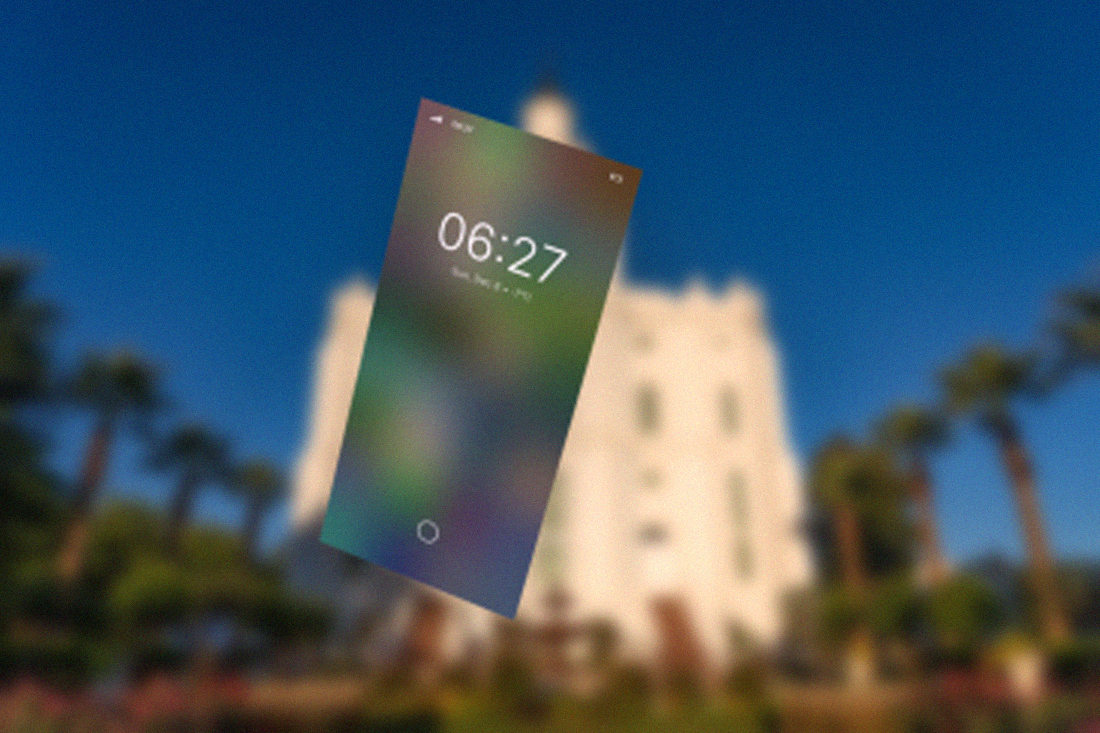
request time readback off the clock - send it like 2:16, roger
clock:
6:27
